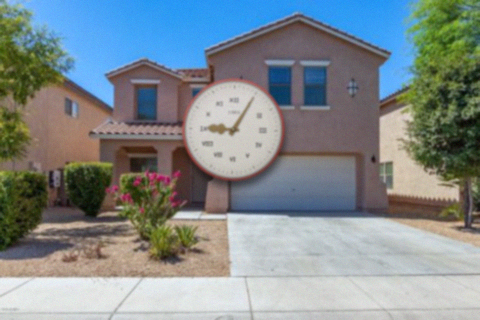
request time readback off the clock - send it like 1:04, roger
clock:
9:05
